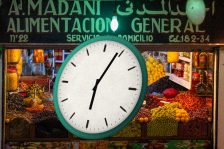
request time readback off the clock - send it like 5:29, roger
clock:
6:04
